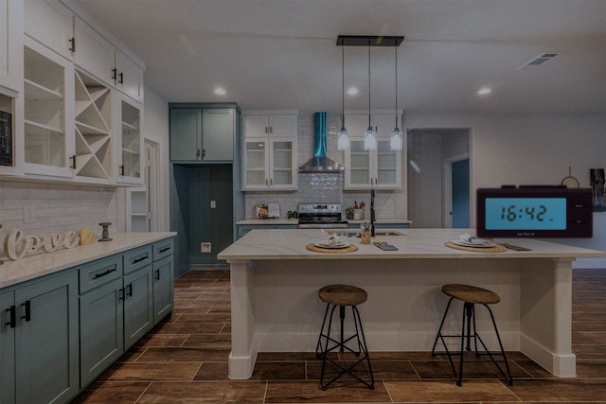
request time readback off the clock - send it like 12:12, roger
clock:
16:42
